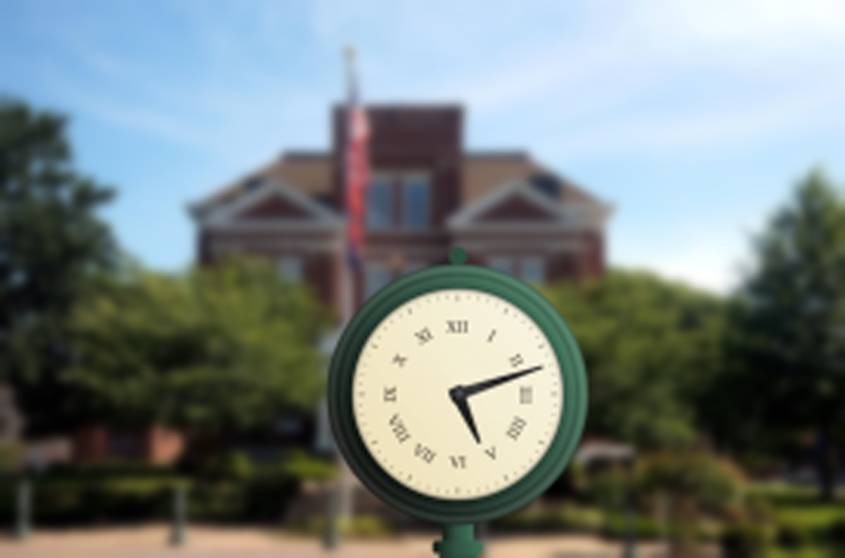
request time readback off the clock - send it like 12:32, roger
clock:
5:12
